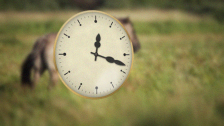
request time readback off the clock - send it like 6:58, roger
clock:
12:18
